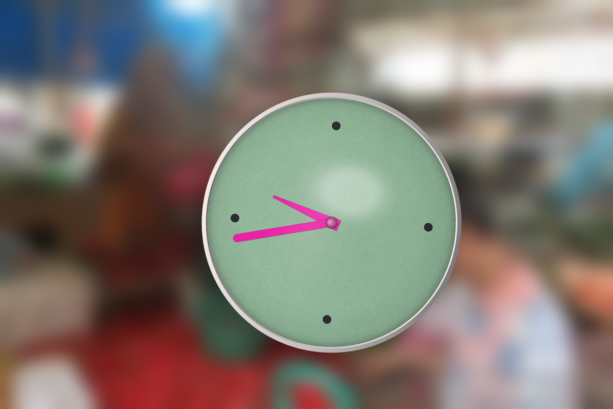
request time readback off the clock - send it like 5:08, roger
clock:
9:43
